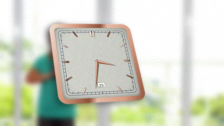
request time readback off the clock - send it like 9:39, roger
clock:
3:32
